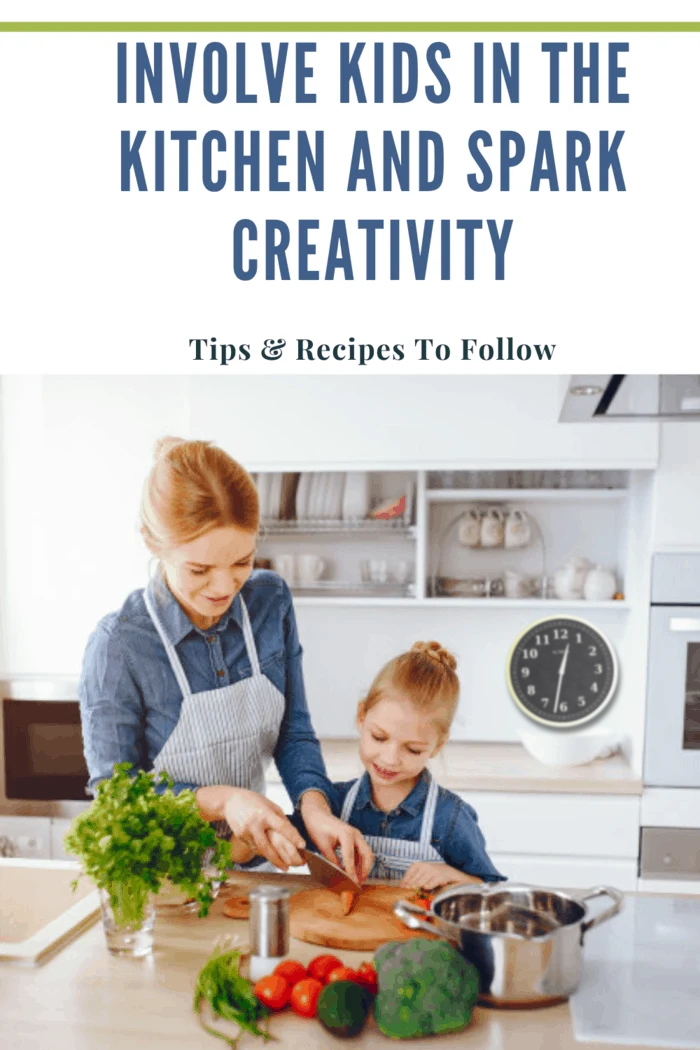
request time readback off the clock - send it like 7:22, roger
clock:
12:32
